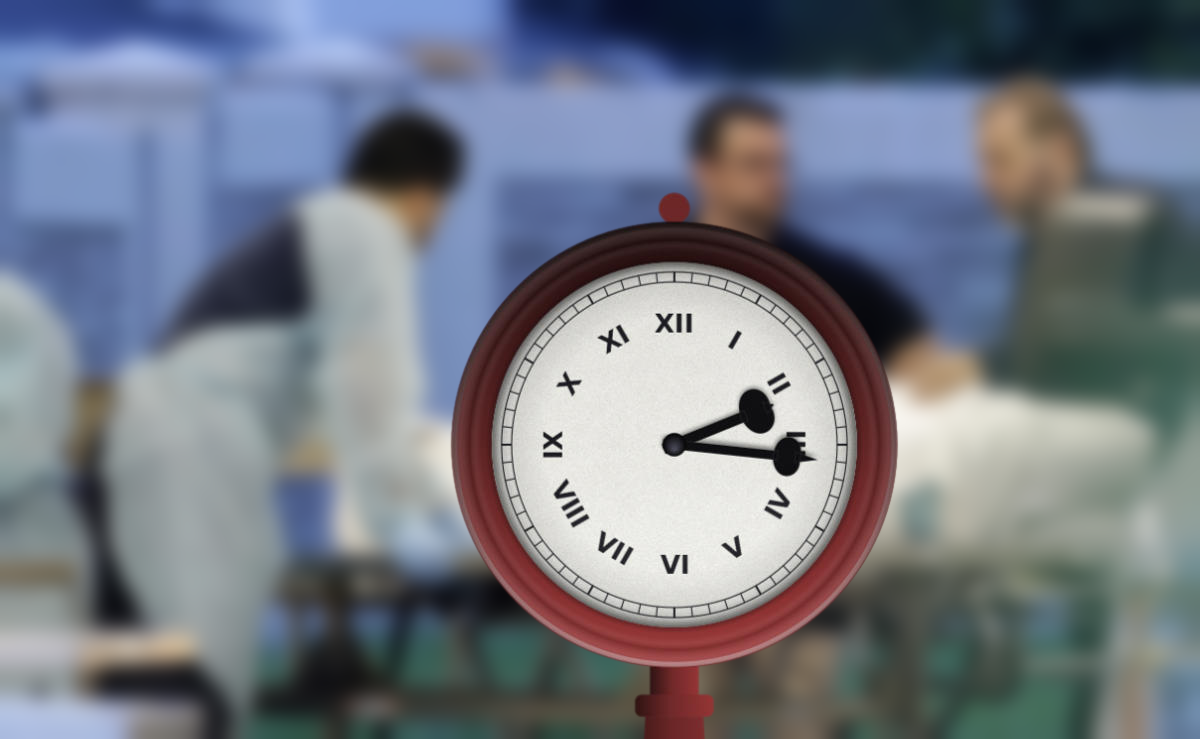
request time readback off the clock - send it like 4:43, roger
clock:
2:16
